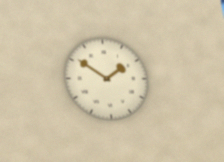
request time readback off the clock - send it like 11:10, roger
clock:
1:51
